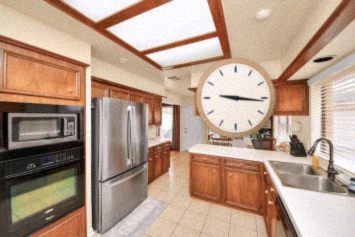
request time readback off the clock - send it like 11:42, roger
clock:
9:16
